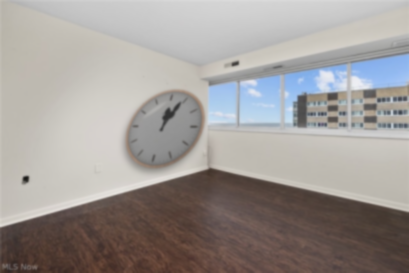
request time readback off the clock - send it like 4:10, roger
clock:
12:04
